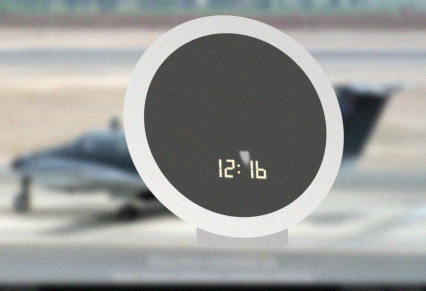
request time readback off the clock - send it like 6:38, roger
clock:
12:16
